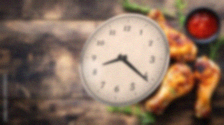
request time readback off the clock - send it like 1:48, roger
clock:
8:21
